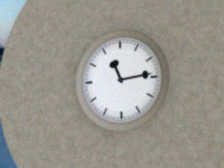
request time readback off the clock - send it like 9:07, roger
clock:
11:14
